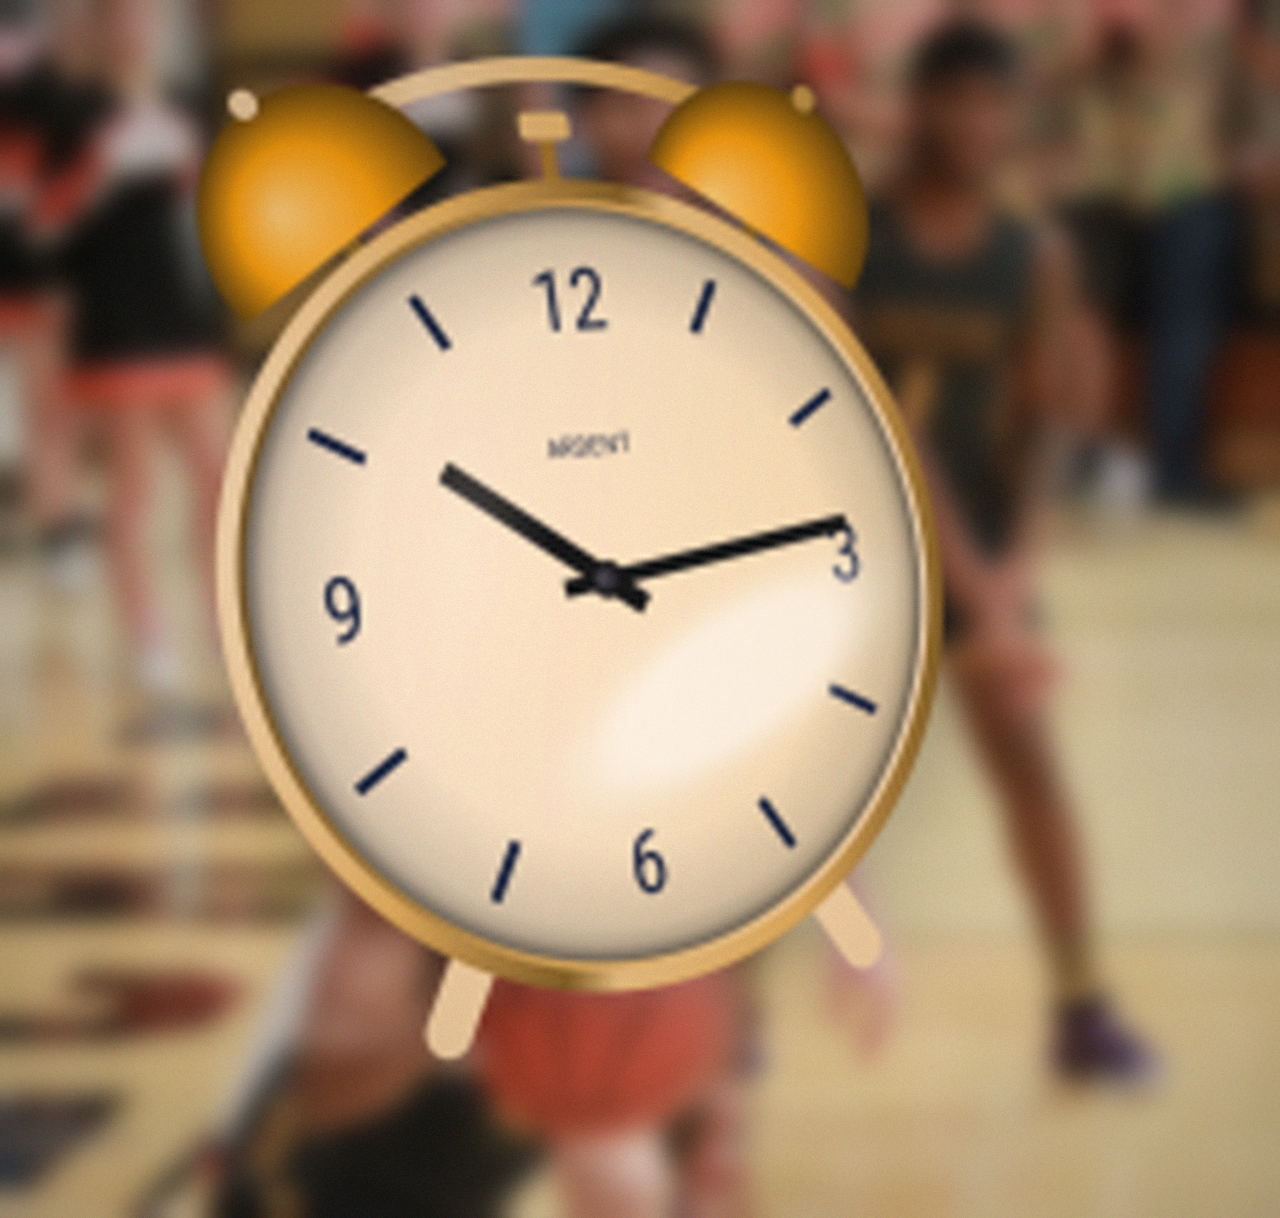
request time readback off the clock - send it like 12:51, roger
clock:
10:14
